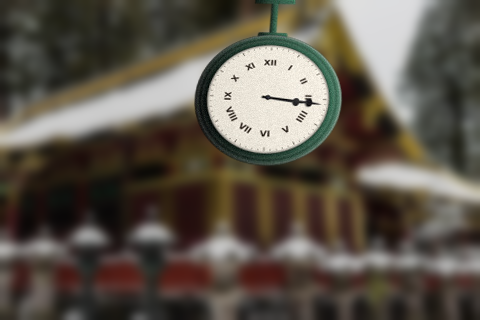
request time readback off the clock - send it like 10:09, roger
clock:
3:16
